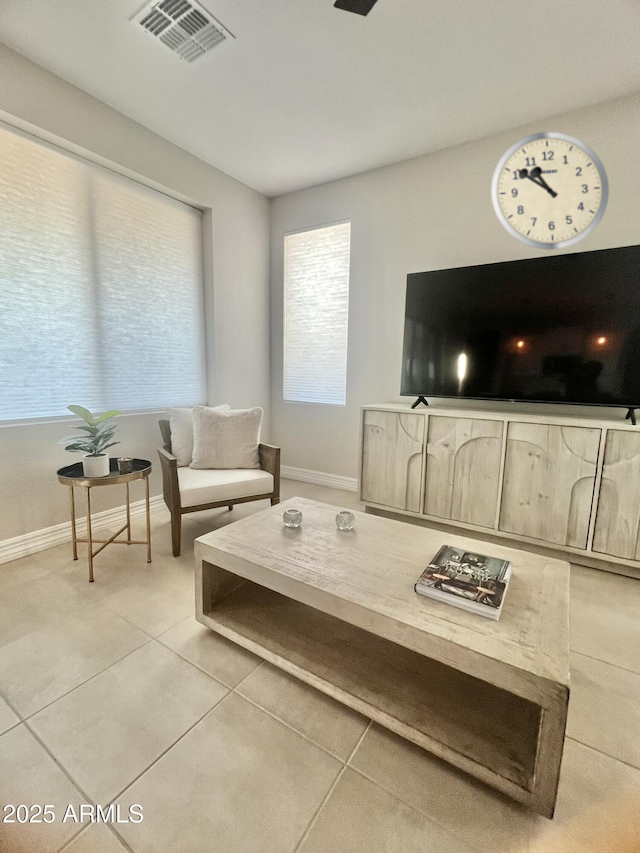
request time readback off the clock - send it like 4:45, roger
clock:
10:51
